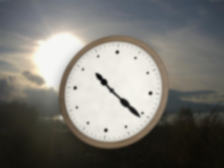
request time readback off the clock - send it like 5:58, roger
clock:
10:21
